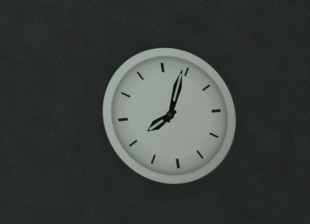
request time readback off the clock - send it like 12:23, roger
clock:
8:04
